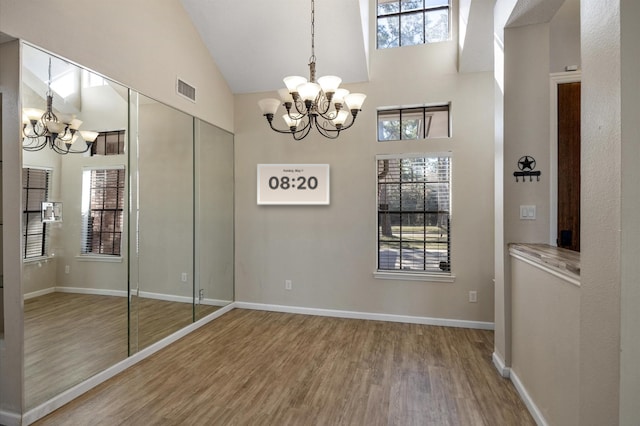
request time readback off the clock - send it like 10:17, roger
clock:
8:20
